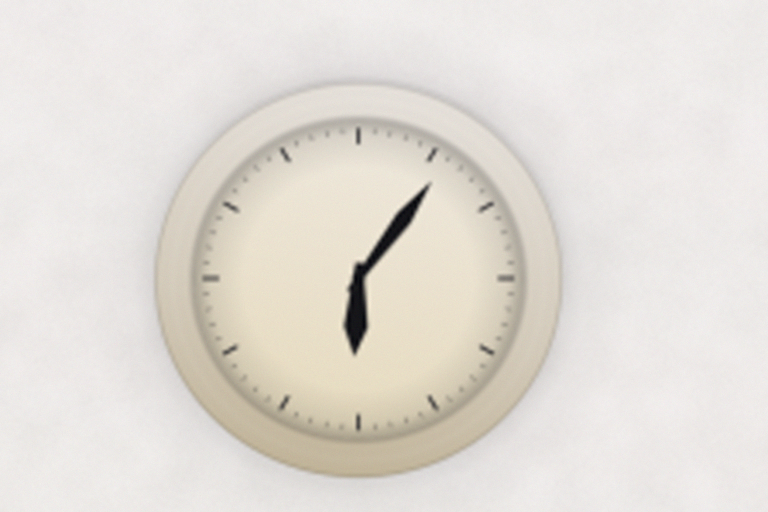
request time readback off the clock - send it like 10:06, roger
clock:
6:06
